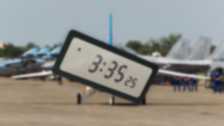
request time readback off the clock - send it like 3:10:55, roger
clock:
3:35:25
